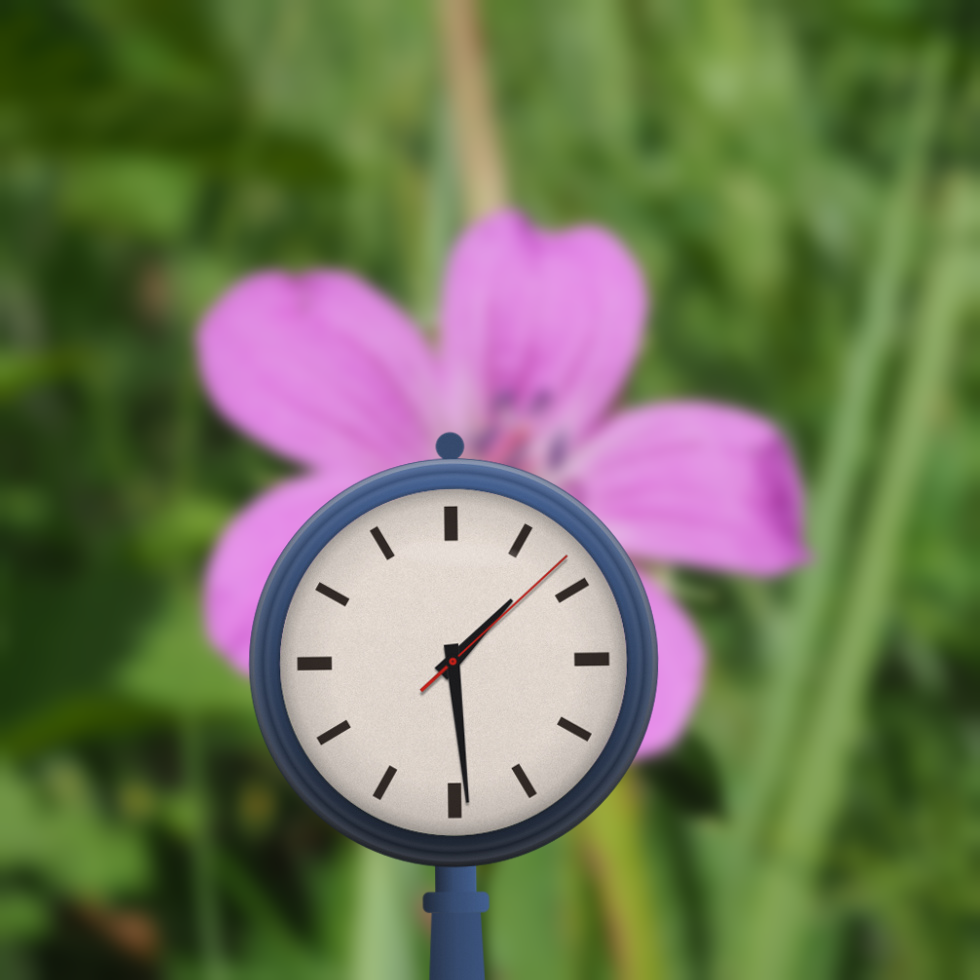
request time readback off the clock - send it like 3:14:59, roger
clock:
1:29:08
